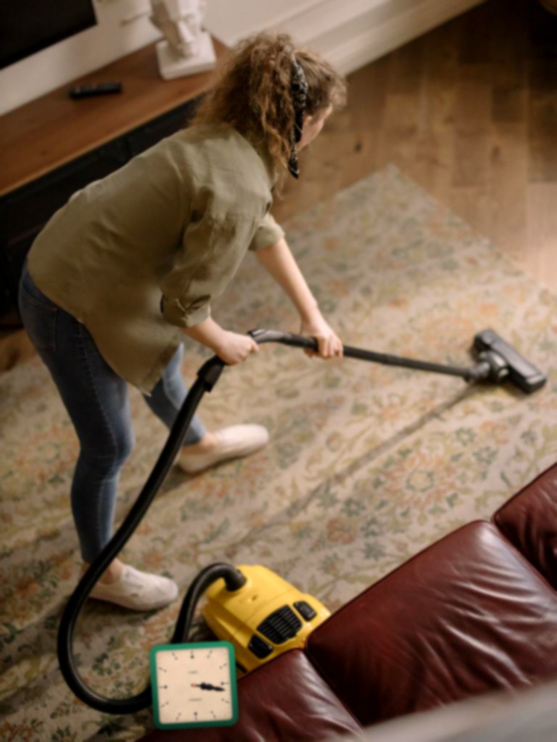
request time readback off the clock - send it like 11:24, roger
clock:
3:17
